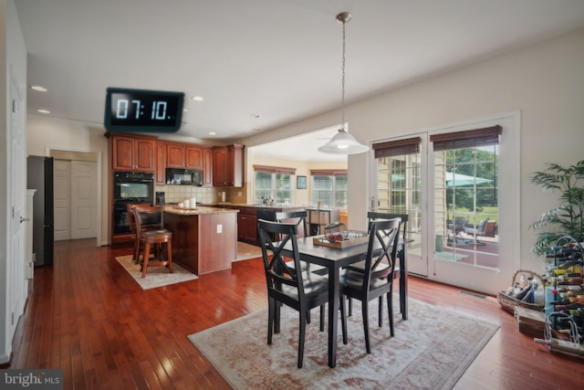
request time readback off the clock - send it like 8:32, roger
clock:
7:10
